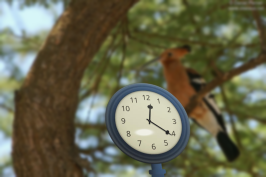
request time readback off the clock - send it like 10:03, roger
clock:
12:21
